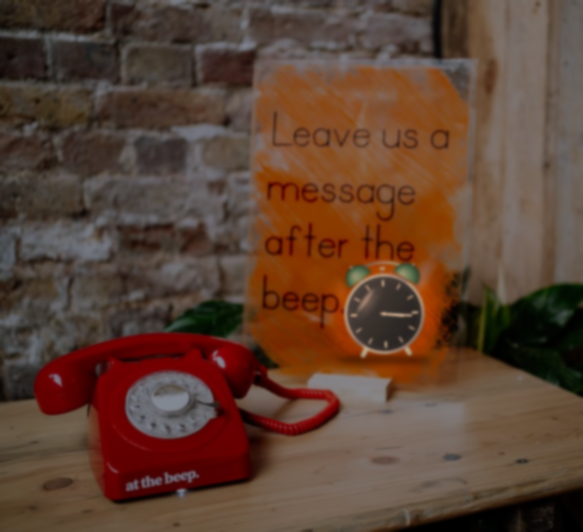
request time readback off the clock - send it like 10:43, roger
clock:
3:16
